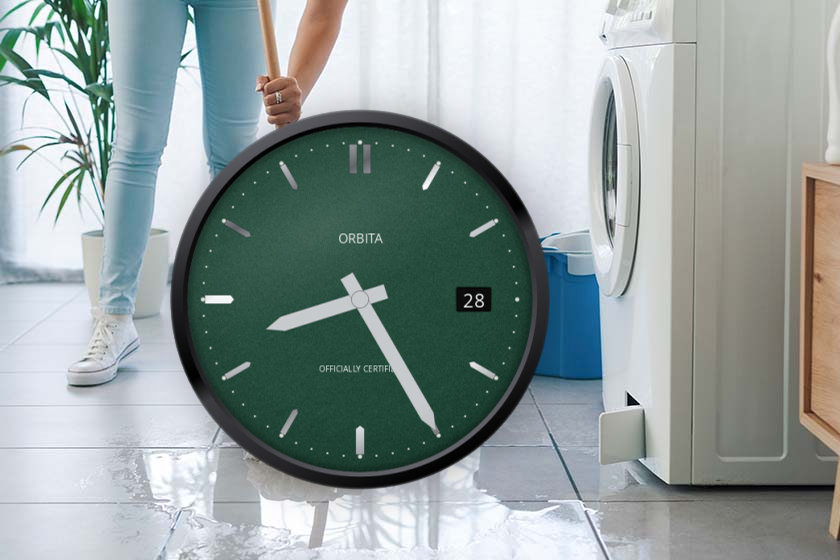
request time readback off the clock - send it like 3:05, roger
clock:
8:25
